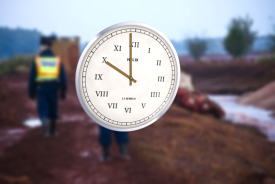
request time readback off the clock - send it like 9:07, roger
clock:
9:59
